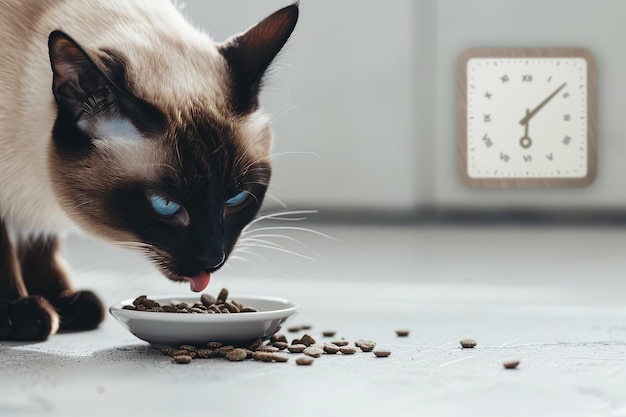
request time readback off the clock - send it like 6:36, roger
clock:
6:08
